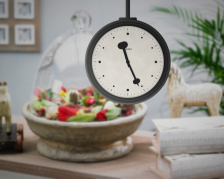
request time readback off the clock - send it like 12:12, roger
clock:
11:26
